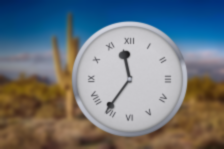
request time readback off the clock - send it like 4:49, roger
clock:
11:36
